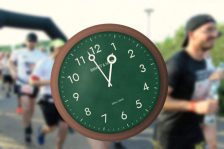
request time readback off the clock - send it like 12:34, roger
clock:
12:58
